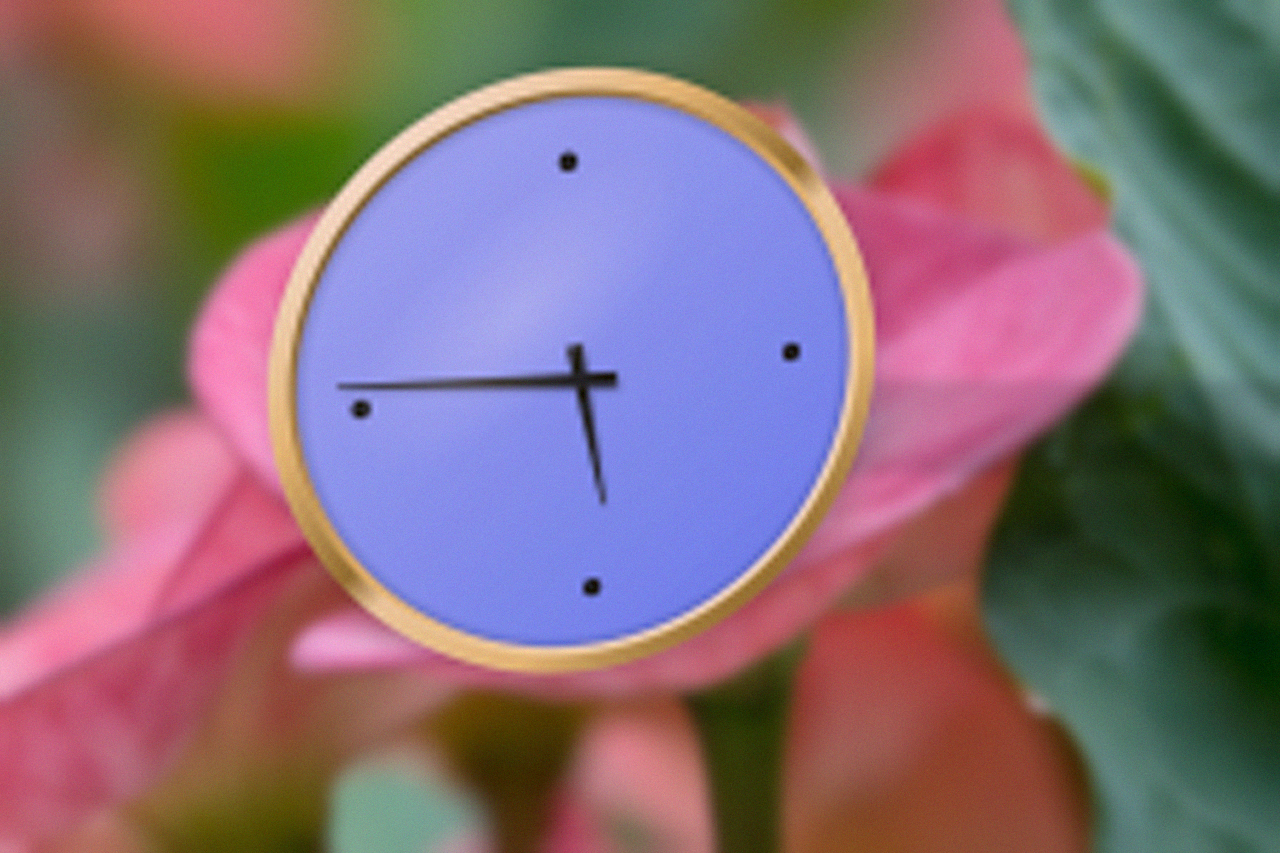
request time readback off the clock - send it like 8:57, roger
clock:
5:46
